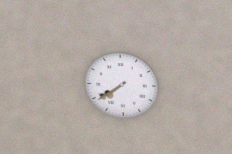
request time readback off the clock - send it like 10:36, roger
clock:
7:39
